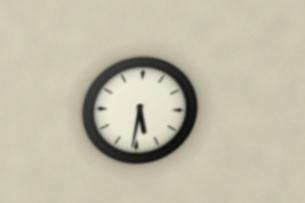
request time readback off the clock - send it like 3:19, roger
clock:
5:31
